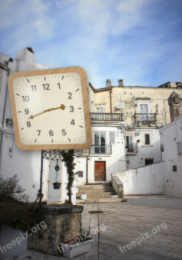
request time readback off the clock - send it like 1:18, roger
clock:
2:42
